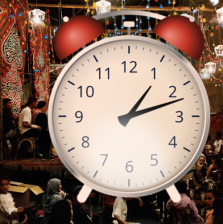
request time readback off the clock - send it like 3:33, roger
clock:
1:12
